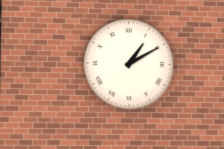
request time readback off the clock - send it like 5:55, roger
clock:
1:10
